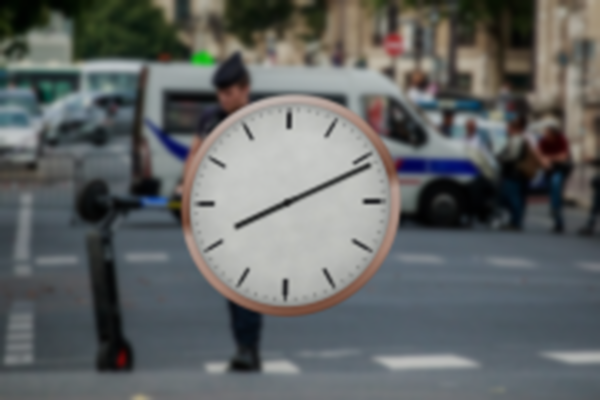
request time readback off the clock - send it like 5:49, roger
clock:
8:11
